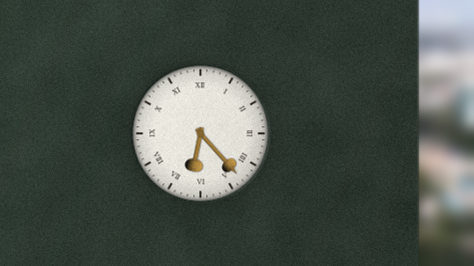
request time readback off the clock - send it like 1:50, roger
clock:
6:23
